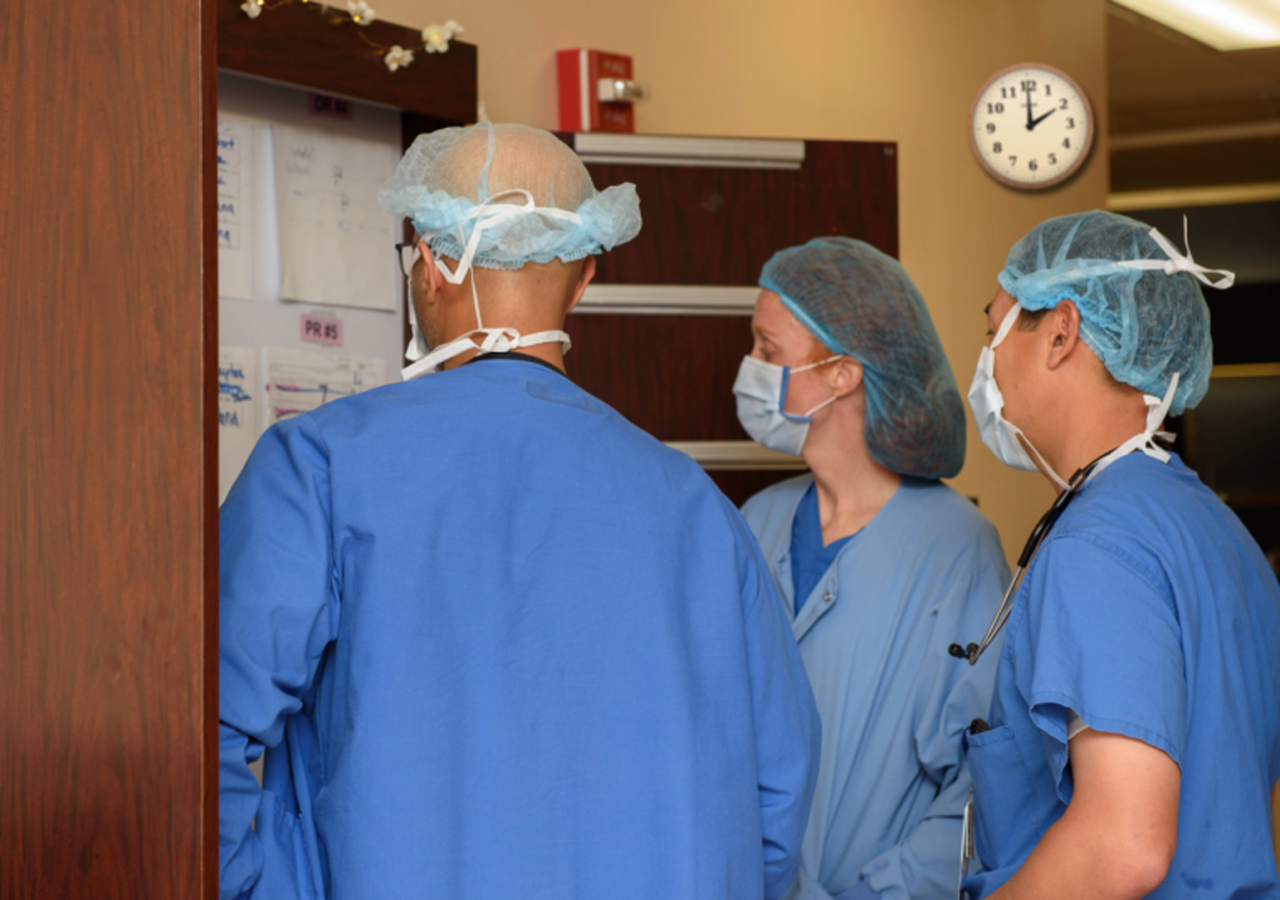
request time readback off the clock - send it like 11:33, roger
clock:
2:00
